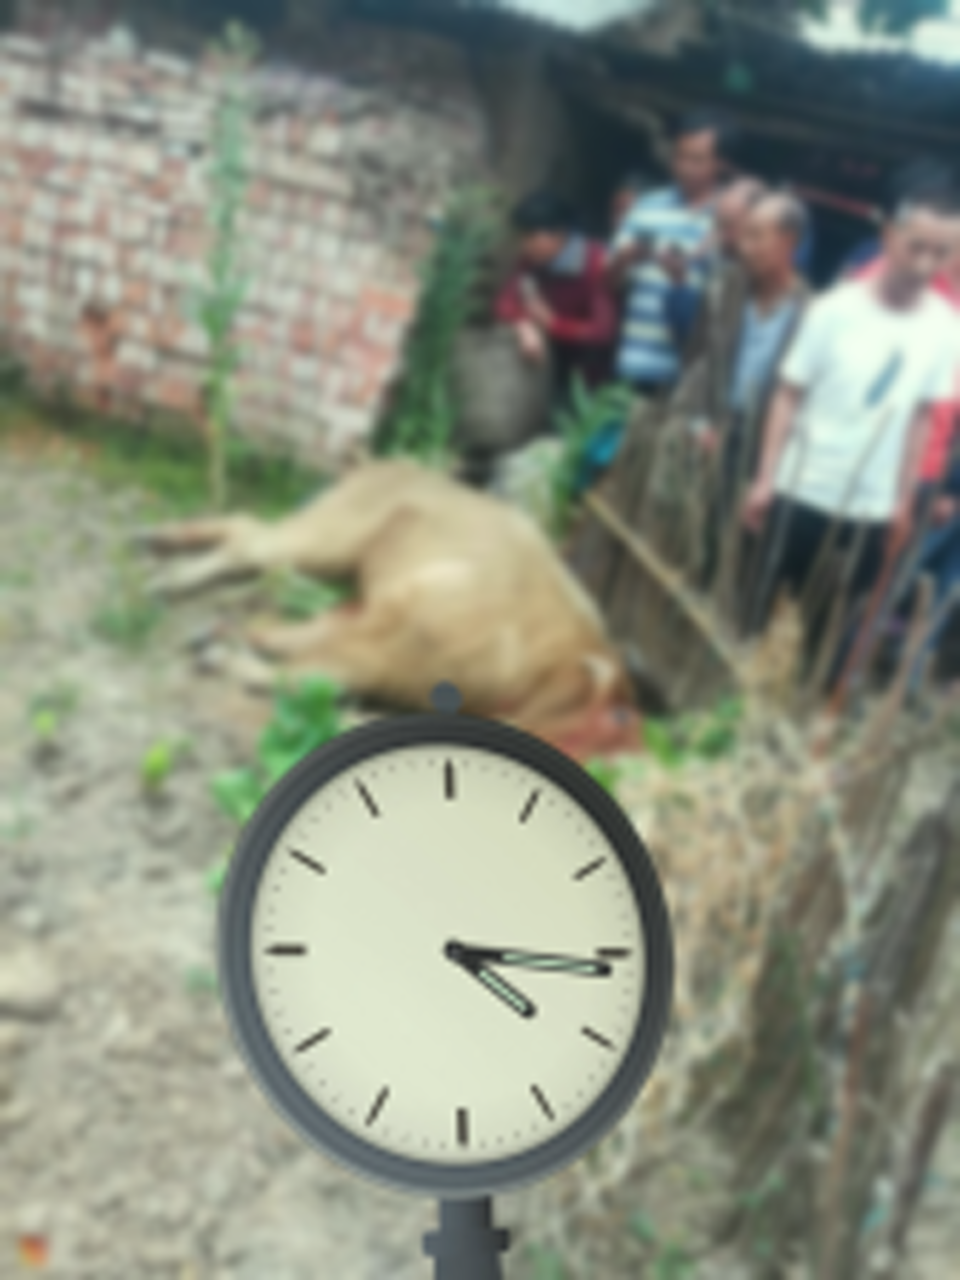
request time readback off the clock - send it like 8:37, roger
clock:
4:16
